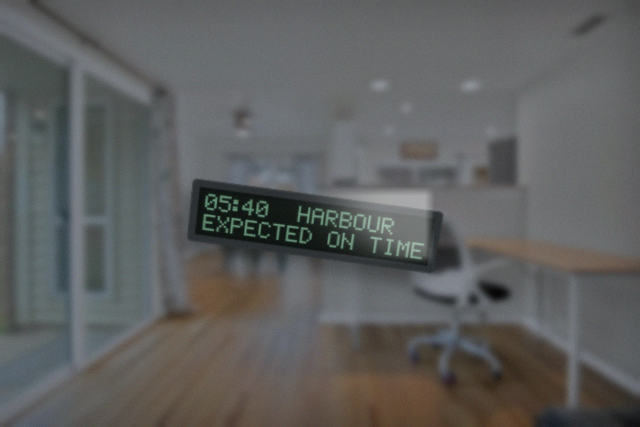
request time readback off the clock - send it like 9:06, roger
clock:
5:40
